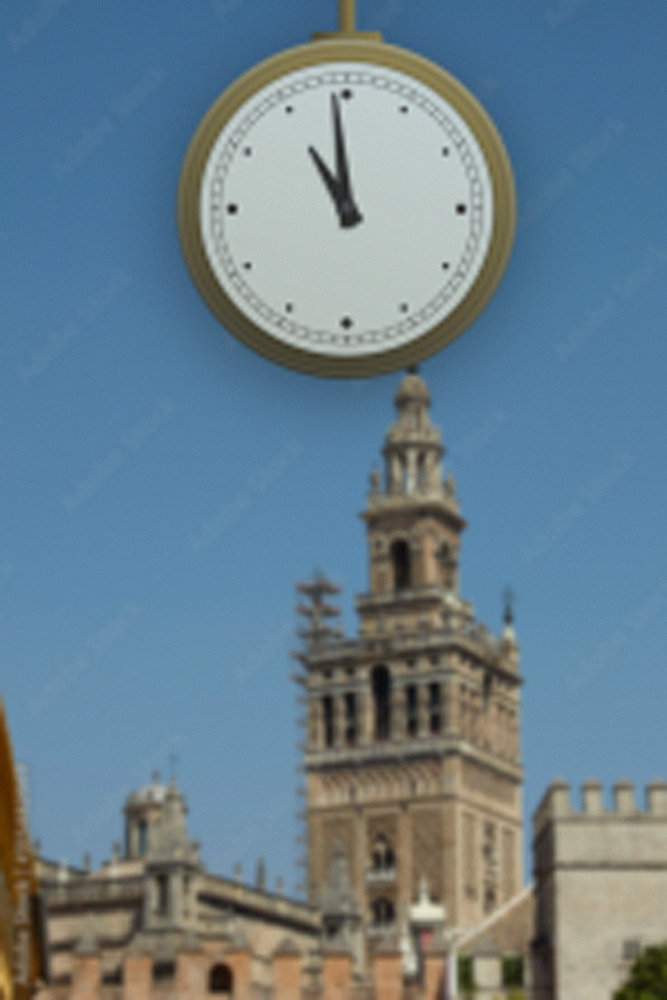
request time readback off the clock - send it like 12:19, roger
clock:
10:59
